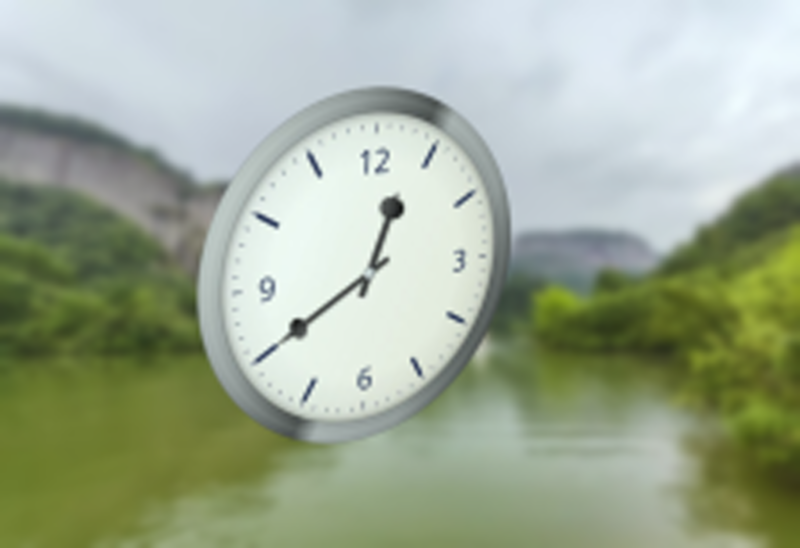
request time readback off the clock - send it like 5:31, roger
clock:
12:40
